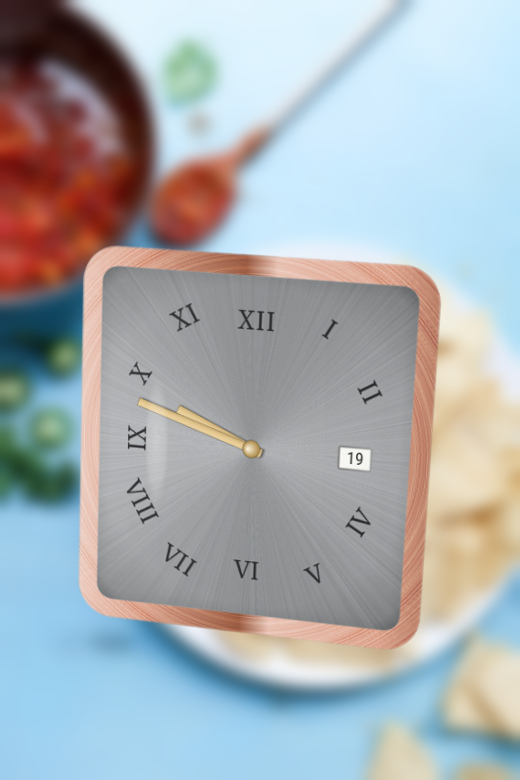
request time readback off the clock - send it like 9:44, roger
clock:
9:48
